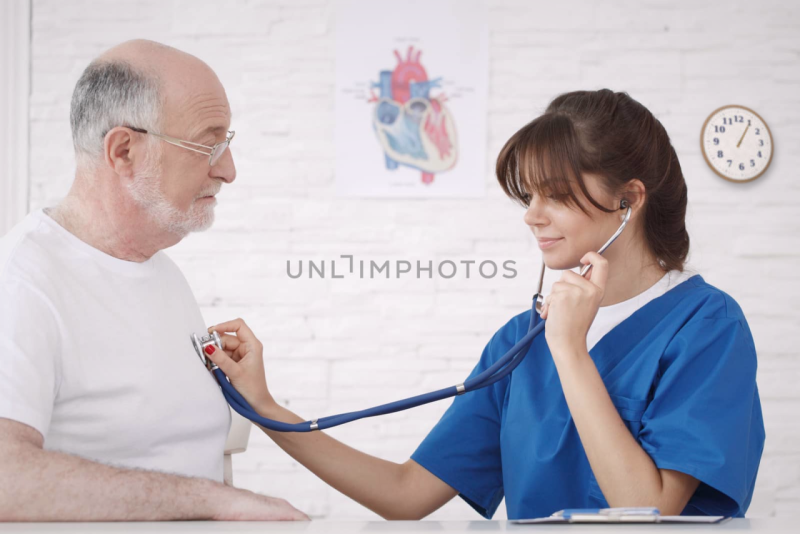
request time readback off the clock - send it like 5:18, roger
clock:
1:05
